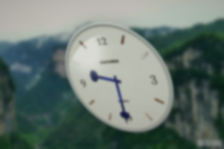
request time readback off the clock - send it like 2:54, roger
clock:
9:31
